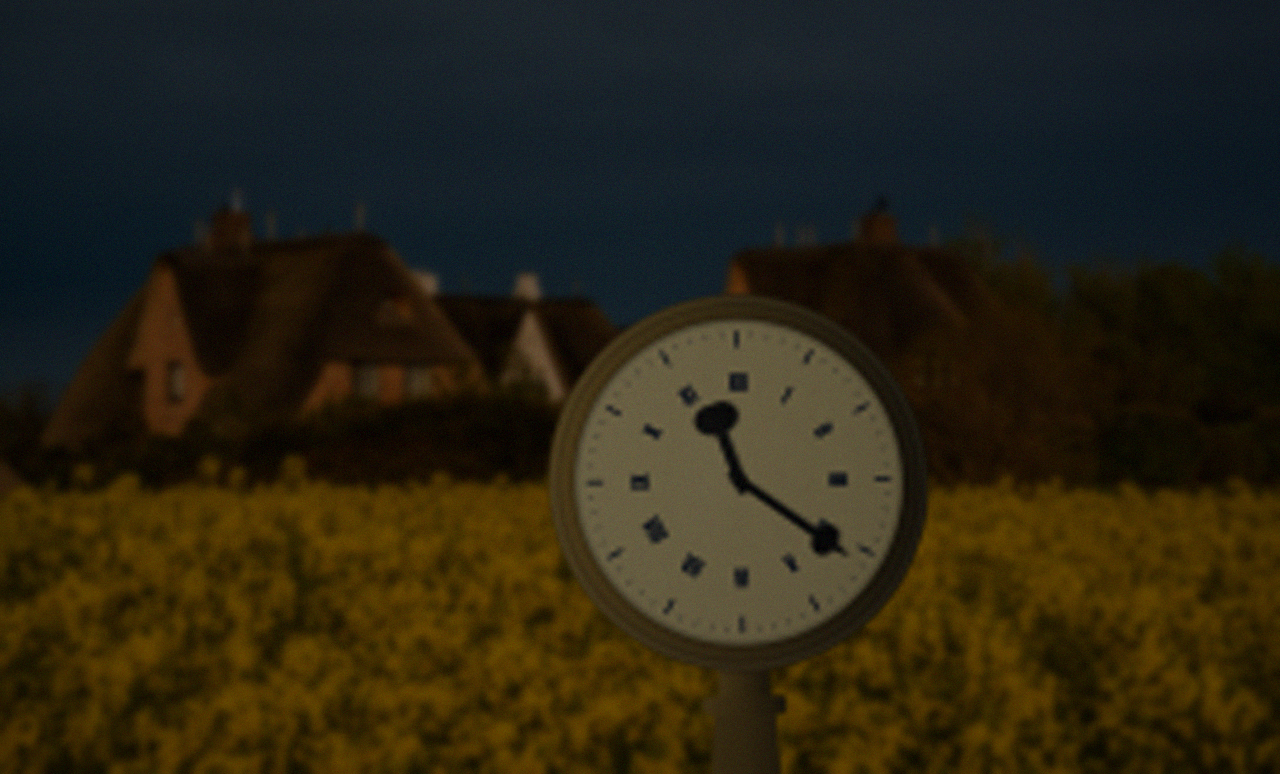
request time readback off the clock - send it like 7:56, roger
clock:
11:21
